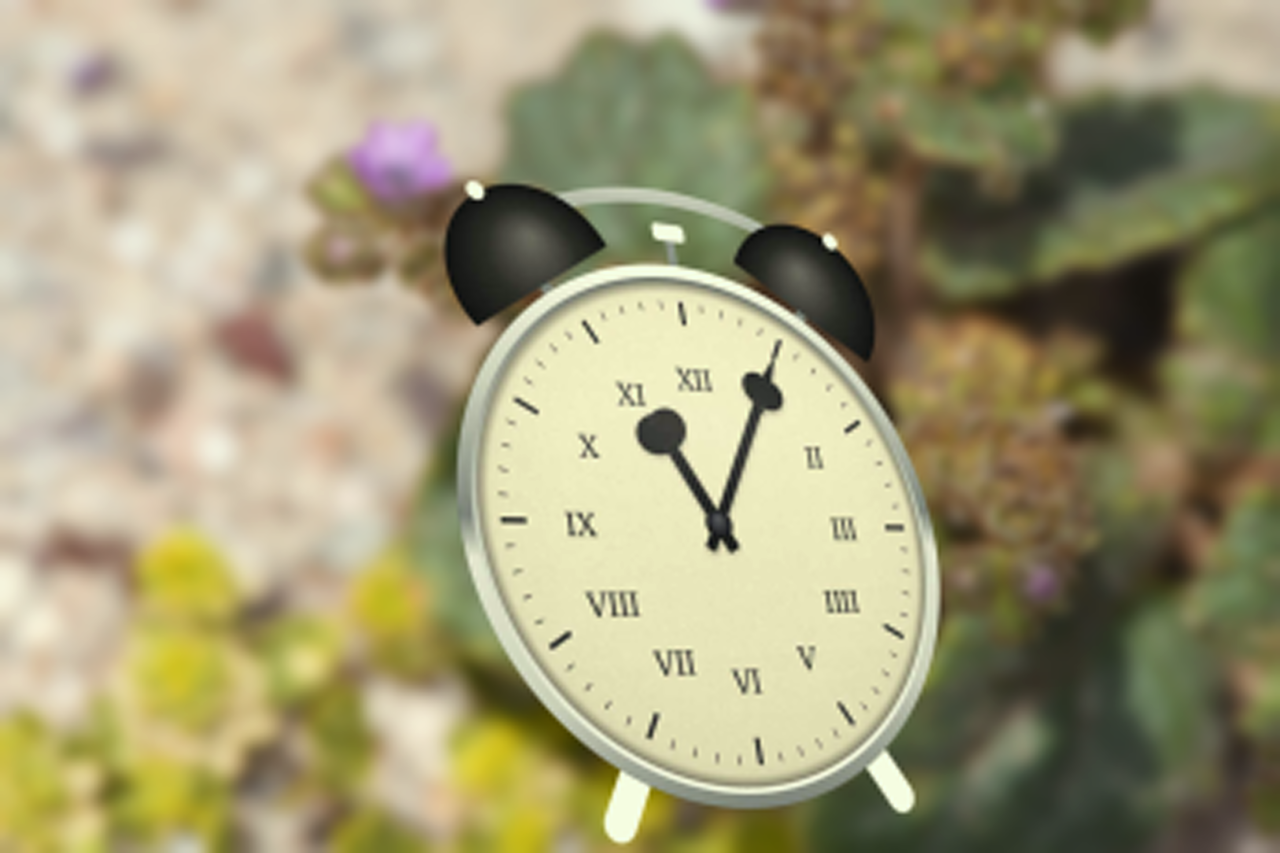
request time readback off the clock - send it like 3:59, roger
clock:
11:05
